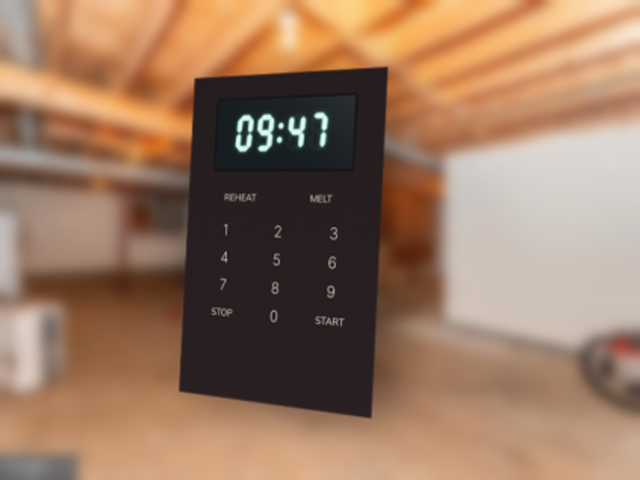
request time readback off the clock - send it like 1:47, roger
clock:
9:47
